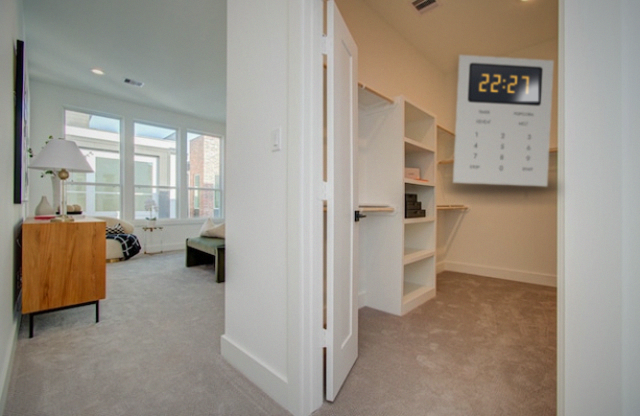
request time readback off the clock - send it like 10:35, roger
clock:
22:27
